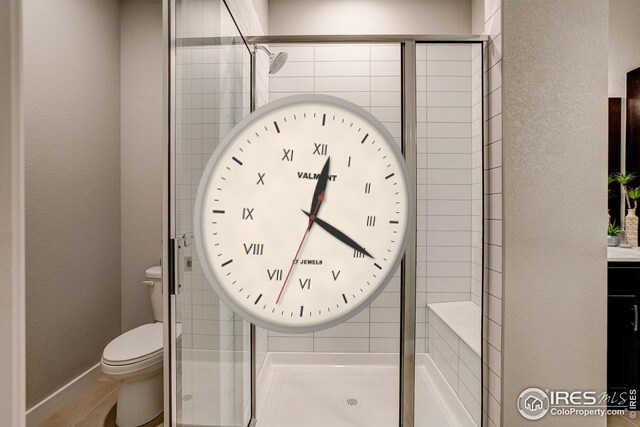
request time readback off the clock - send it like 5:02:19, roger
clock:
12:19:33
